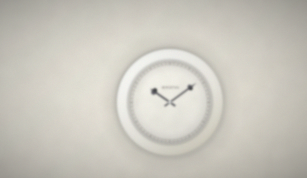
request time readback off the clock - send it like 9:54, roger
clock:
10:09
